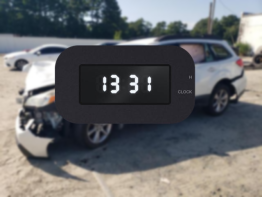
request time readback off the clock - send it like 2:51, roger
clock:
13:31
